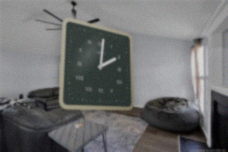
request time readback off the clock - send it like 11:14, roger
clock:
2:01
